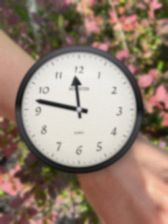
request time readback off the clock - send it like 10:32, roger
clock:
11:47
